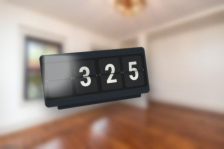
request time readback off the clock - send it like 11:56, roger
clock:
3:25
